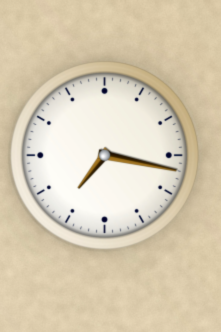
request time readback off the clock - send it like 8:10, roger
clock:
7:17
